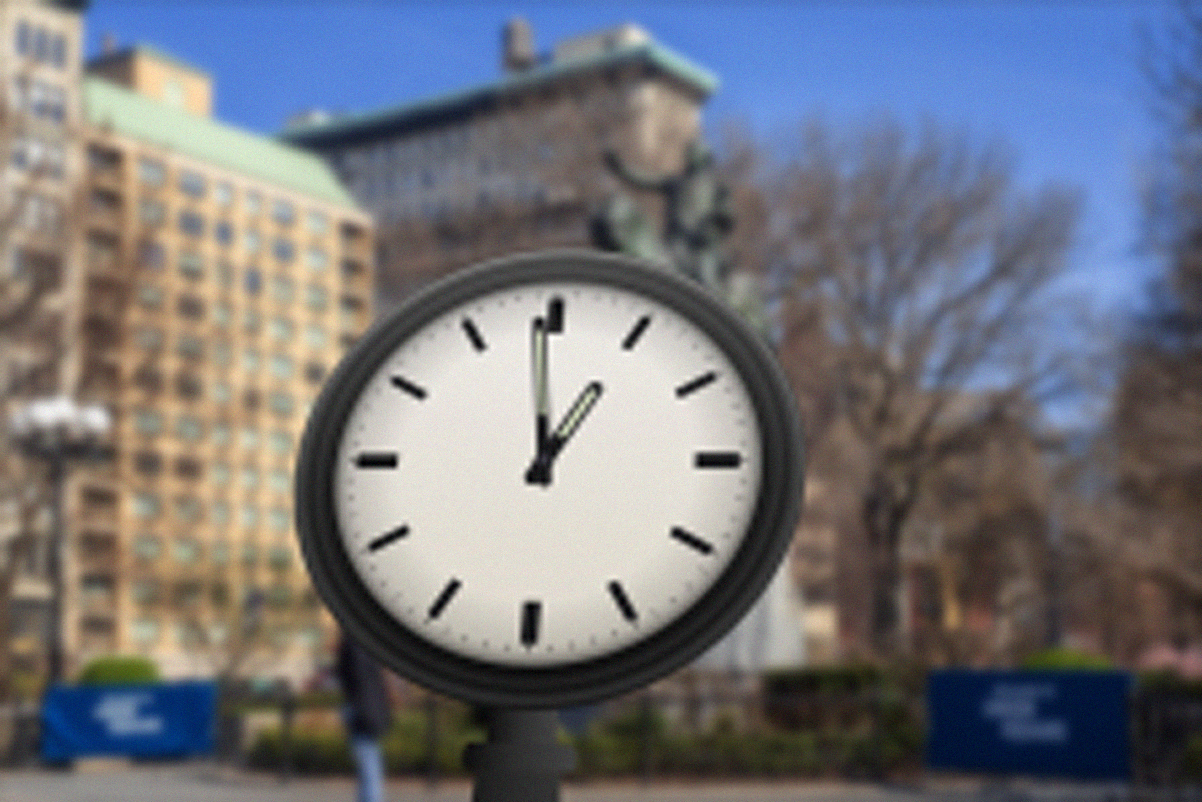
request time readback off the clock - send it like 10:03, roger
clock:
12:59
